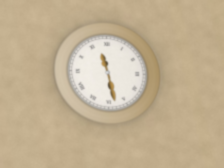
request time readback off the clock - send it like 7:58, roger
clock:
11:28
